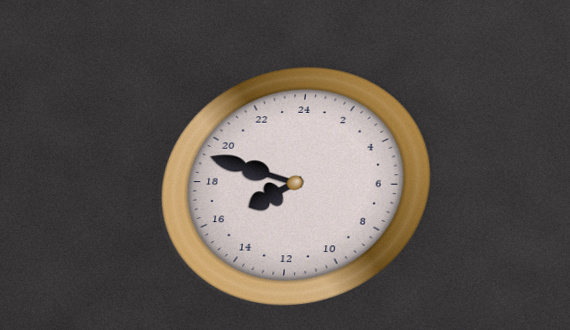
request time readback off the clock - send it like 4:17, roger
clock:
15:48
